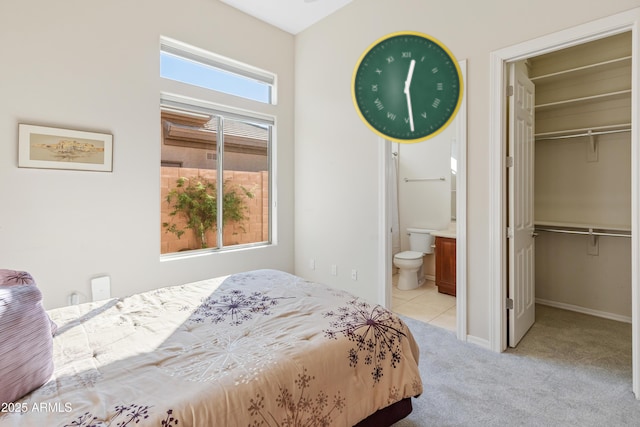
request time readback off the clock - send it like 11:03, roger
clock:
12:29
